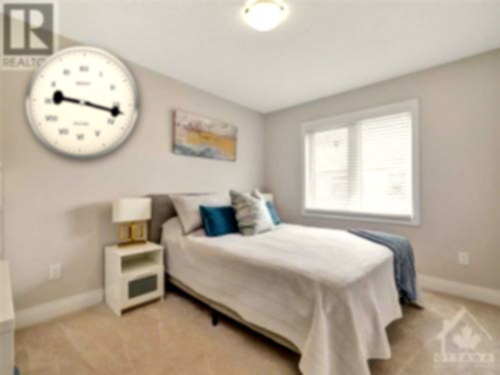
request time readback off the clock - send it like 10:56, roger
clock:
9:17
